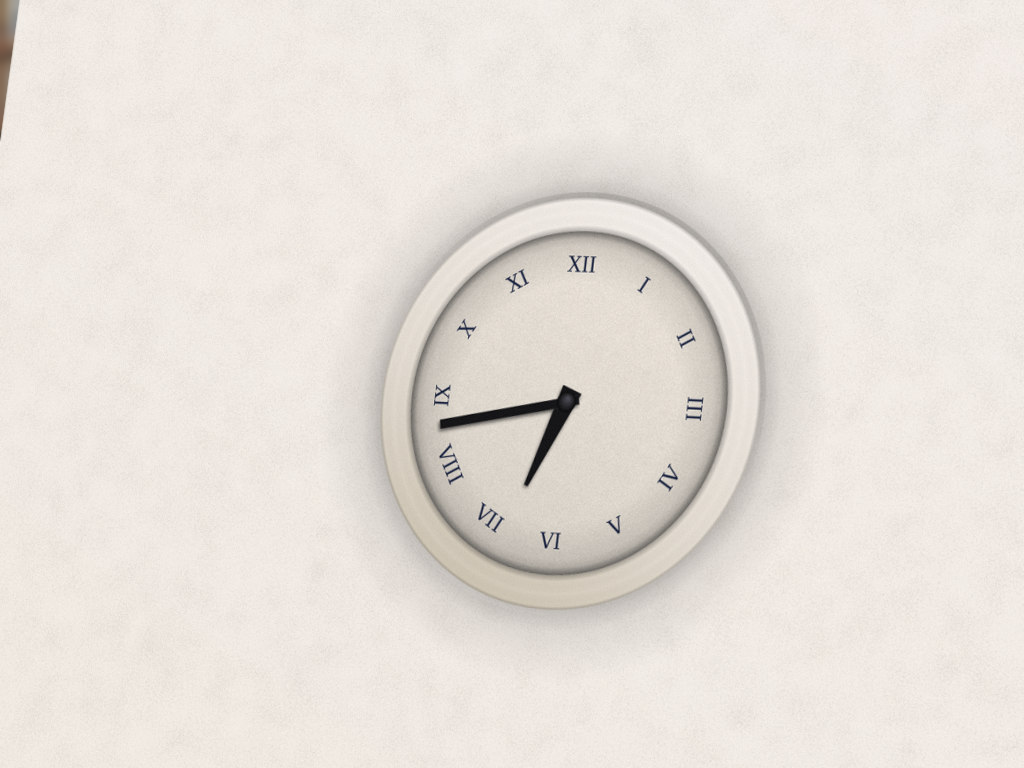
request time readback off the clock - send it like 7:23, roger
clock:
6:43
